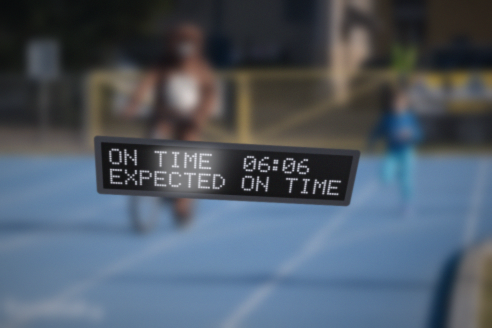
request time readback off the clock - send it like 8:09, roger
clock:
6:06
